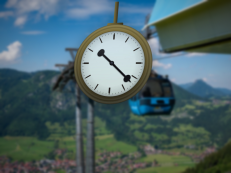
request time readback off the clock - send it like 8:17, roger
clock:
10:22
